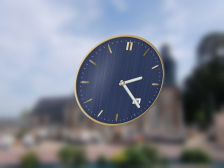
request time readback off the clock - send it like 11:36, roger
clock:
2:23
